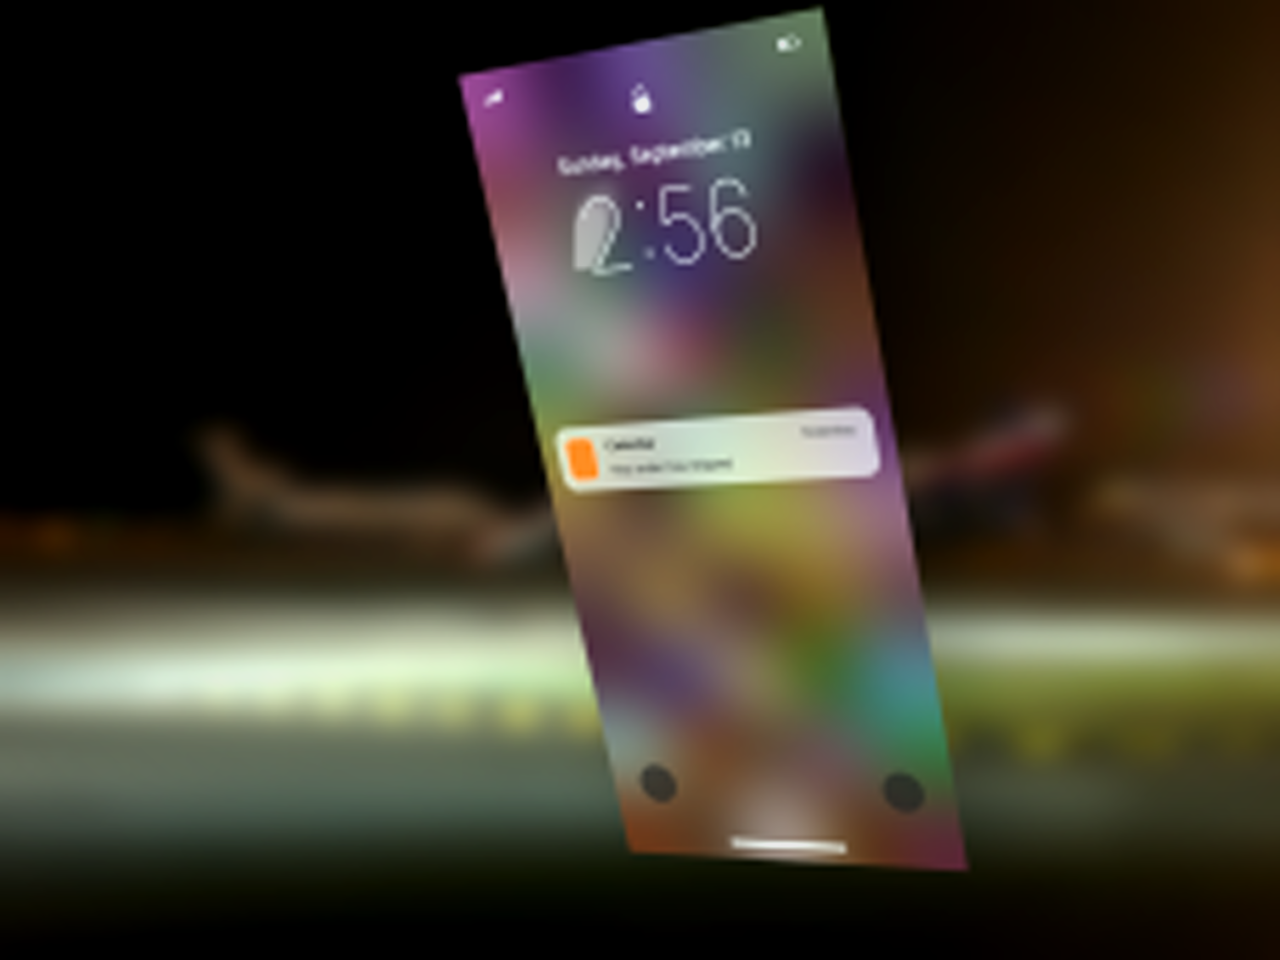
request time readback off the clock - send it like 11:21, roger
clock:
2:56
